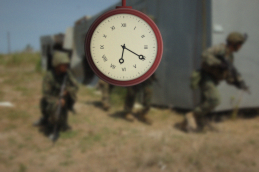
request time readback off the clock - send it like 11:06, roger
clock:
6:20
